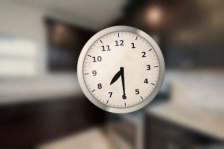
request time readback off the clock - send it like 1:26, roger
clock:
7:30
